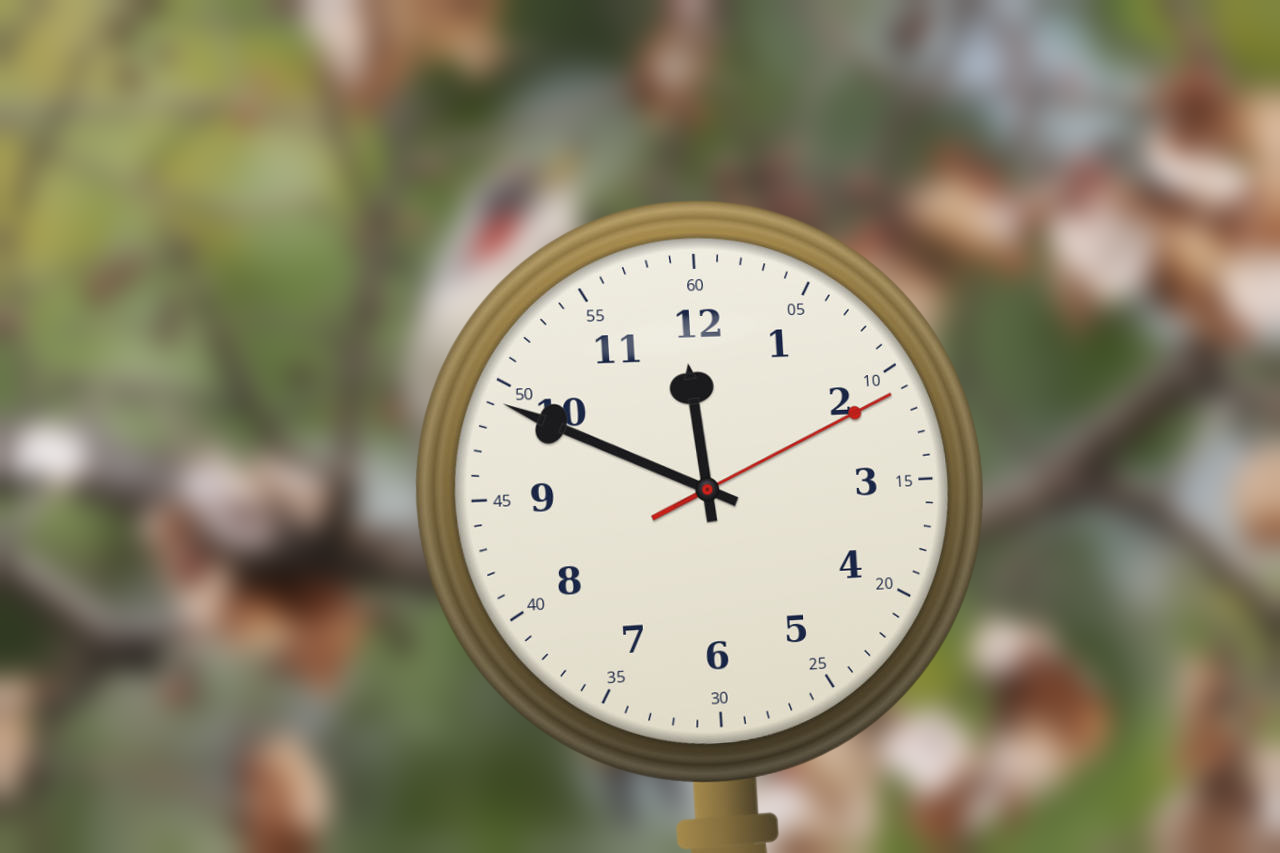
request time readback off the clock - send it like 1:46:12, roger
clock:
11:49:11
